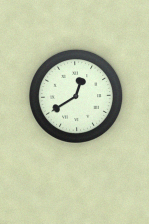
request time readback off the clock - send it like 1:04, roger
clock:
12:40
